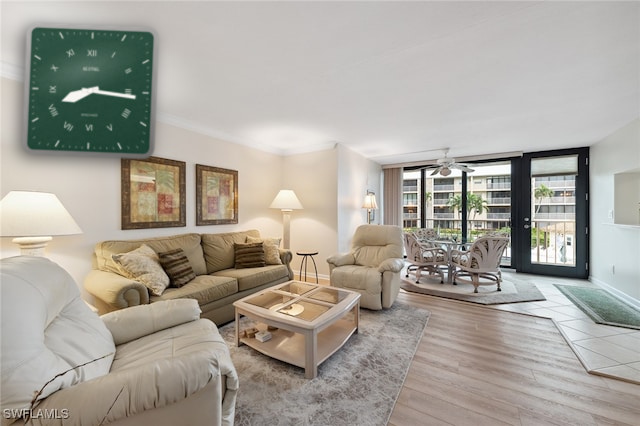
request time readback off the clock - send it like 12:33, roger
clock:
8:16
